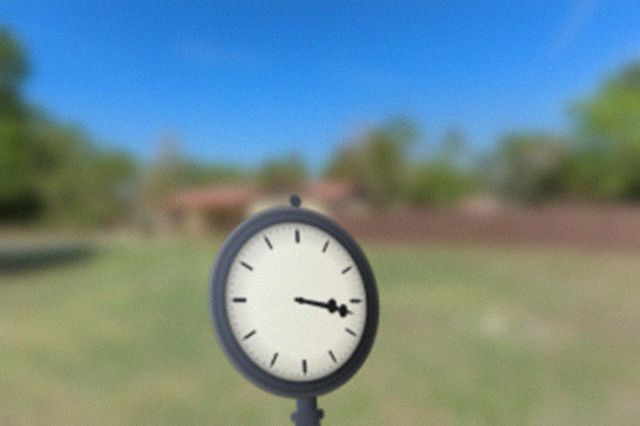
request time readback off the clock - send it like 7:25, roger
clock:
3:17
